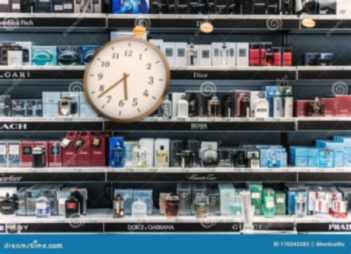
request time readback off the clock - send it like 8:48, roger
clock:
5:38
